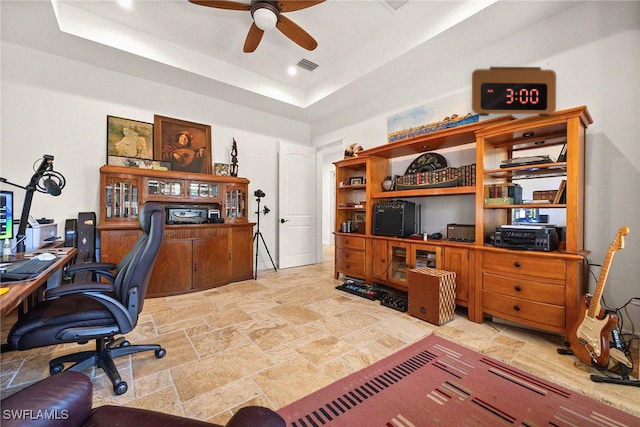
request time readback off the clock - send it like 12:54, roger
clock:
3:00
